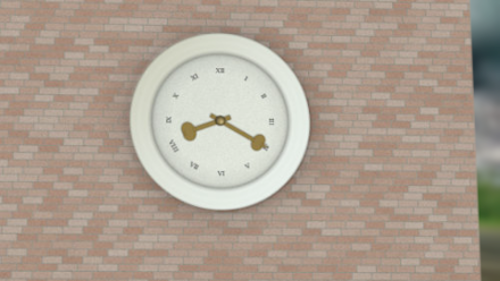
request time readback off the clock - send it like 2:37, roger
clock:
8:20
